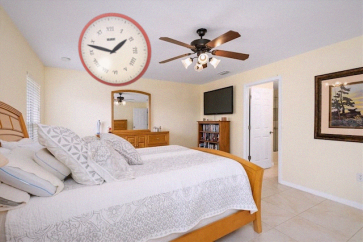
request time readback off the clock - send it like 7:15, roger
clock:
1:48
